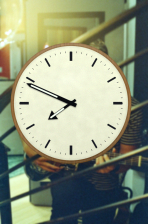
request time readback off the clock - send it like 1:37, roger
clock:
7:49
